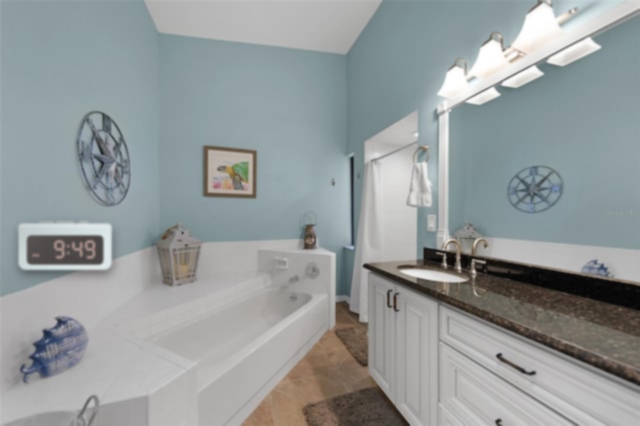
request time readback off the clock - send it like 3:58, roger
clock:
9:49
